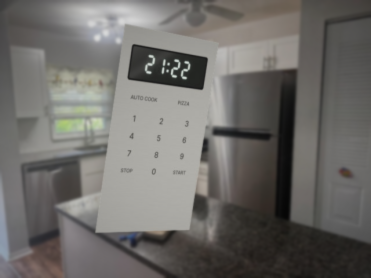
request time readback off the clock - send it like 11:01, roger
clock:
21:22
